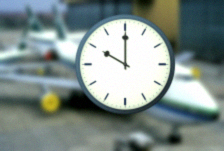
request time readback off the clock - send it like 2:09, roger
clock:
10:00
